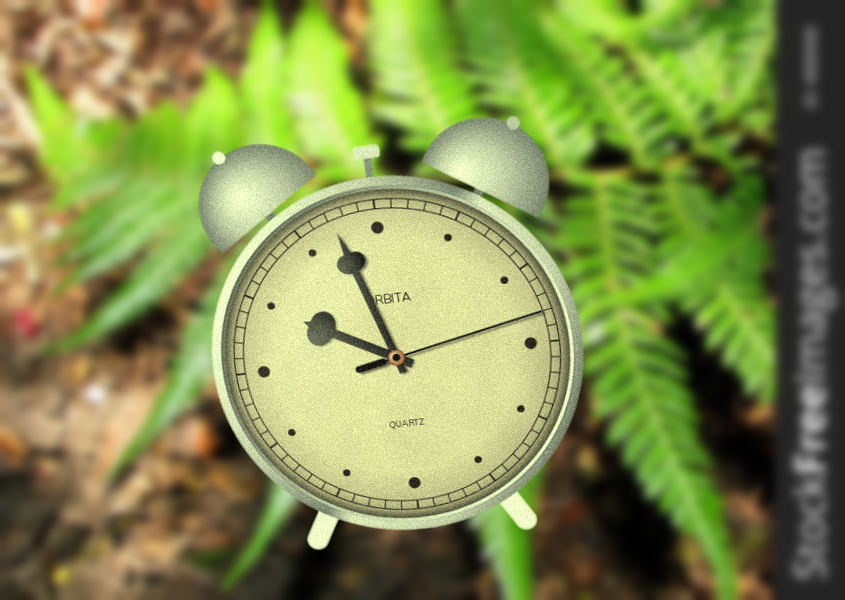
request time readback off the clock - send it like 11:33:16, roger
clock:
9:57:13
